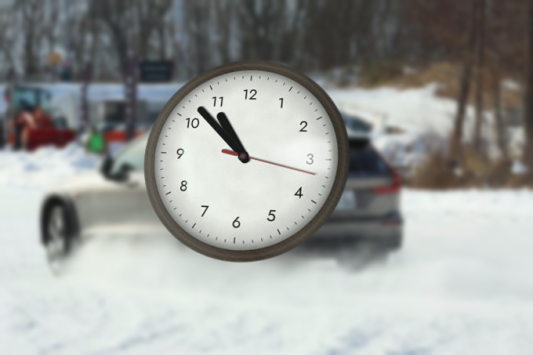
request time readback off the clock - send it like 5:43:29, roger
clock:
10:52:17
